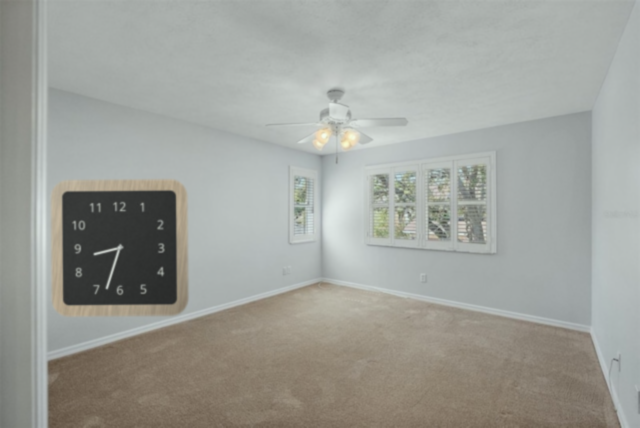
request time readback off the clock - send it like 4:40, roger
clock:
8:33
